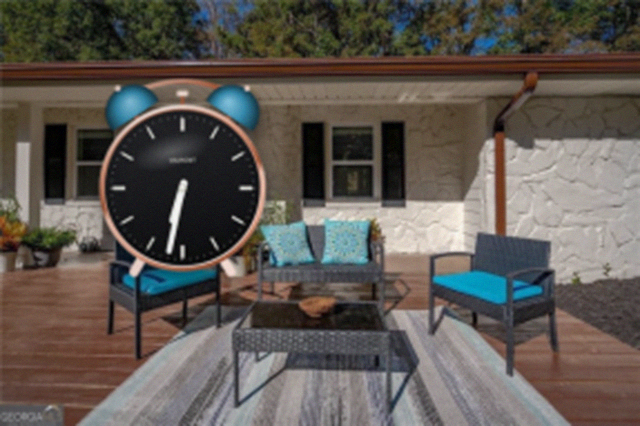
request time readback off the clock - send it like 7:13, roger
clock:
6:32
